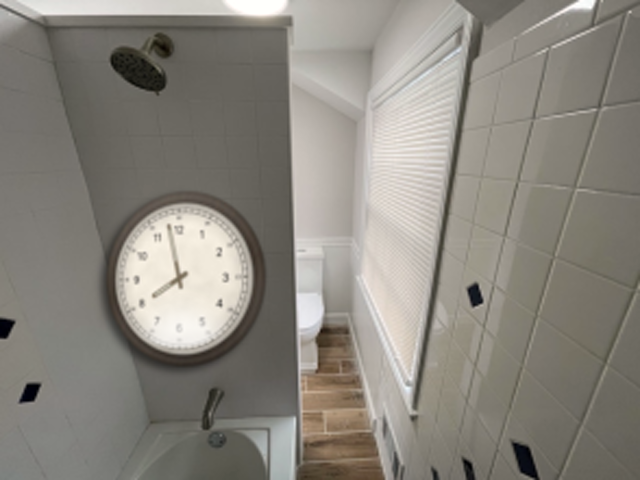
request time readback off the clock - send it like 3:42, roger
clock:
7:58
